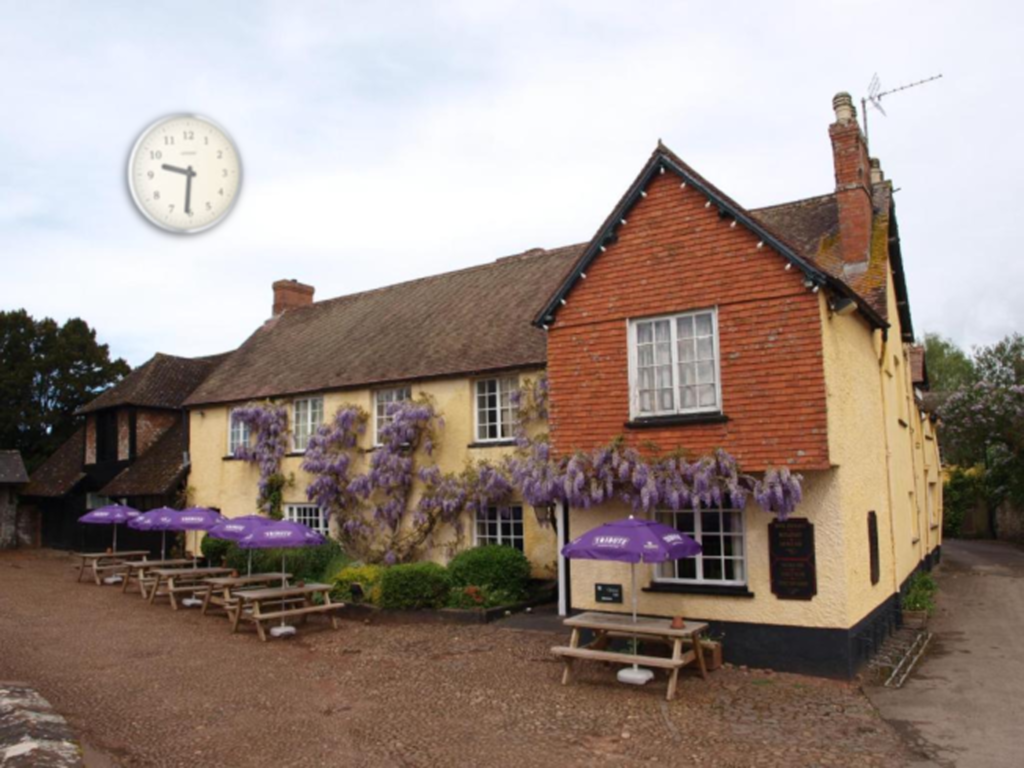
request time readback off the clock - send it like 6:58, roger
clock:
9:31
